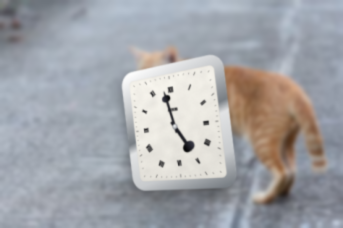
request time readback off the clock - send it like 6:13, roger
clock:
4:58
